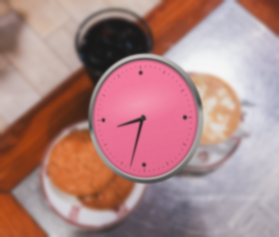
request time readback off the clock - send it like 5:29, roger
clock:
8:33
